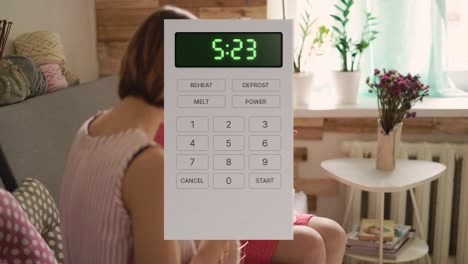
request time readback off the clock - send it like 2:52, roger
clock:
5:23
